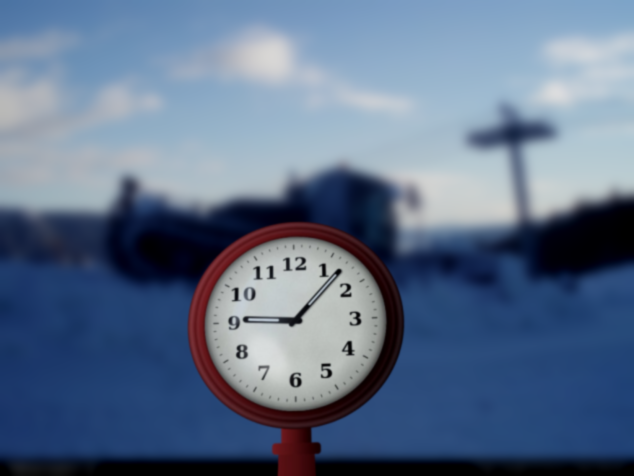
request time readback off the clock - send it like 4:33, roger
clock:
9:07
